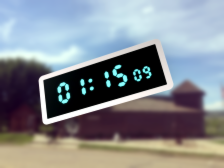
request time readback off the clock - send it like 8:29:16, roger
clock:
1:15:09
